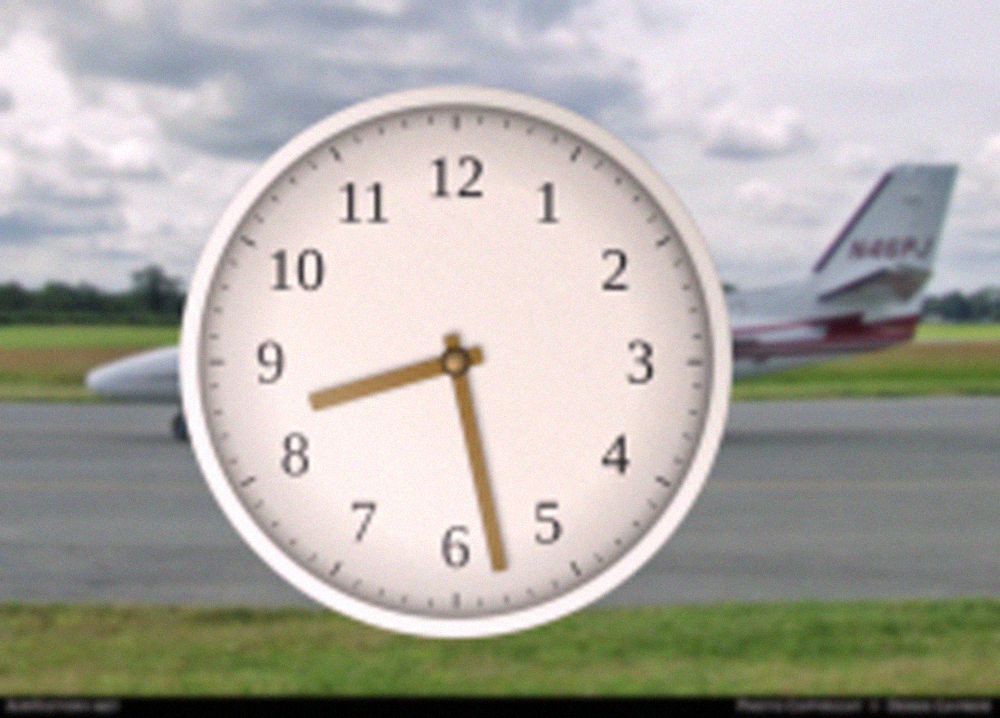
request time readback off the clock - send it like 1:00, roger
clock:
8:28
